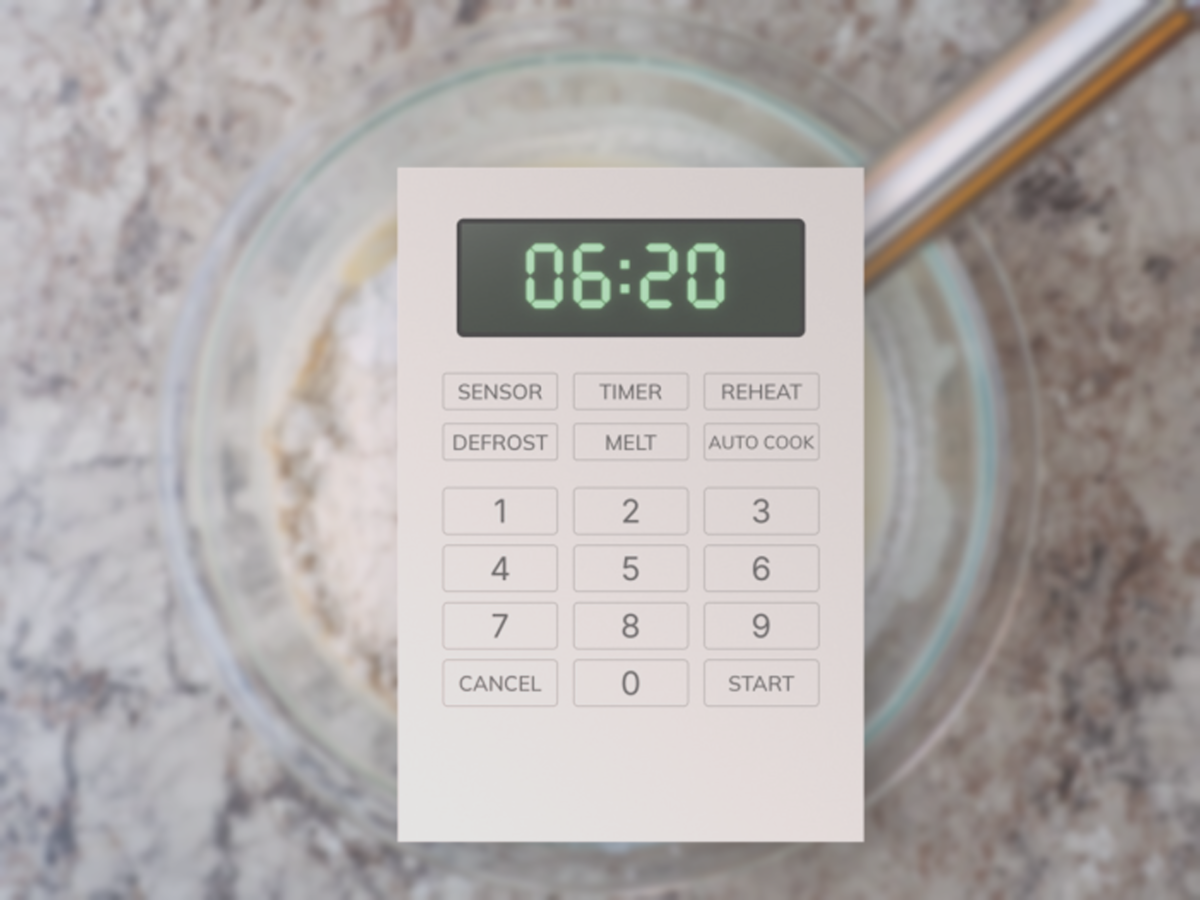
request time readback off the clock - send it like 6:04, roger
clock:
6:20
